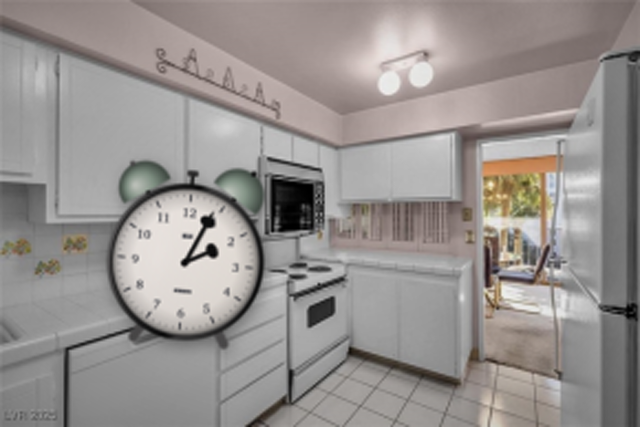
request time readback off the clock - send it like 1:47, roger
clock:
2:04
